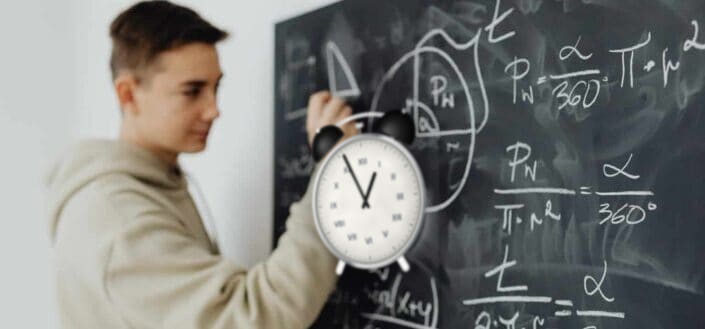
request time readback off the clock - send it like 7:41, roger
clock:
12:56
